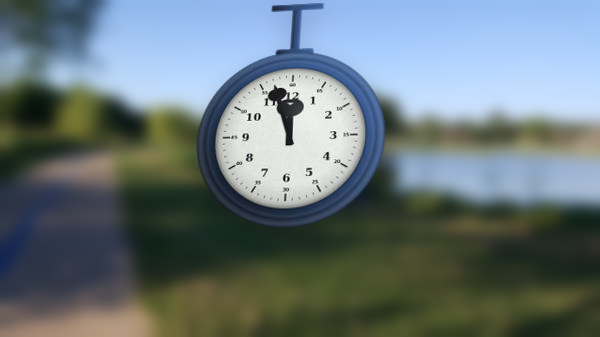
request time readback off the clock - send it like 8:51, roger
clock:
11:57
